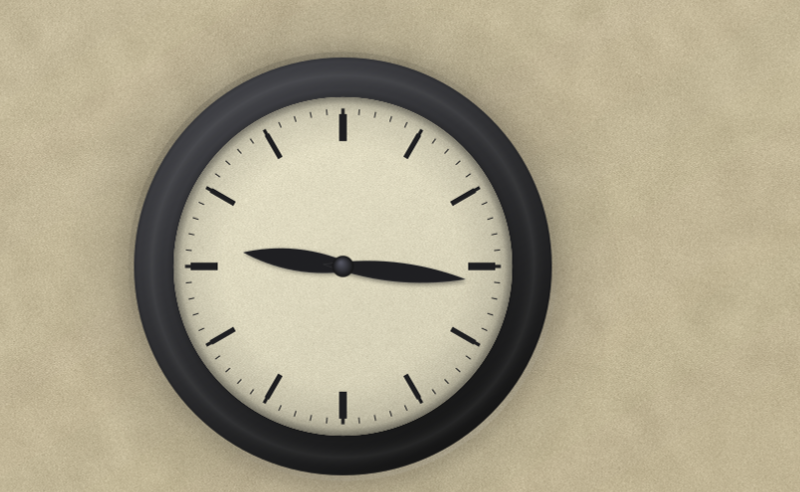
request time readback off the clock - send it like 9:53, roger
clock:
9:16
